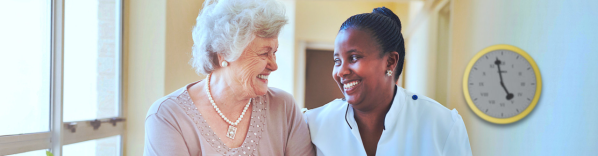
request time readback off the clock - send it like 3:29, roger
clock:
4:58
